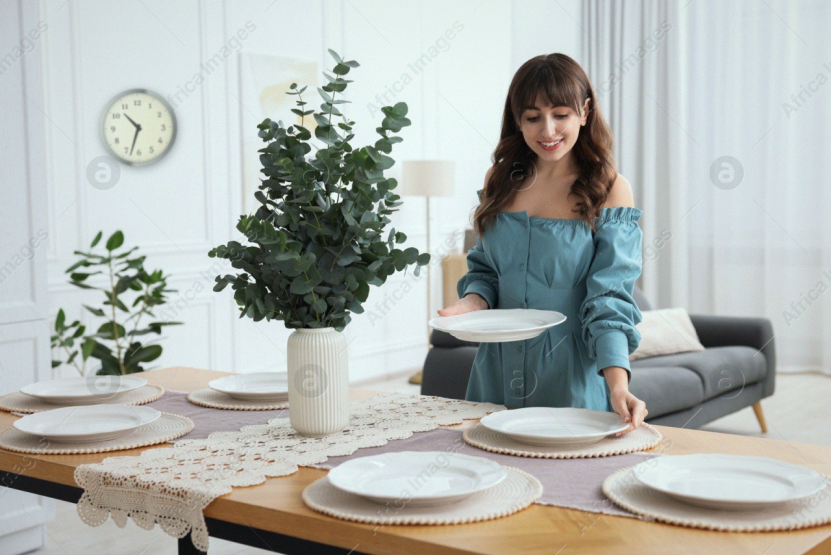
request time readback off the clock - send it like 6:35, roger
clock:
10:33
